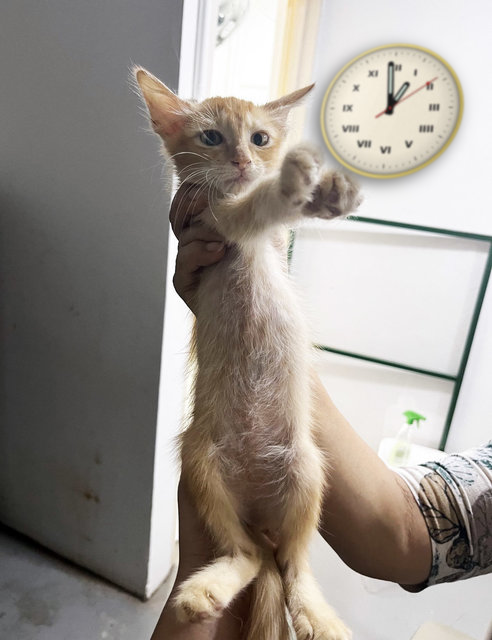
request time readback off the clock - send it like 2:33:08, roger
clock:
12:59:09
